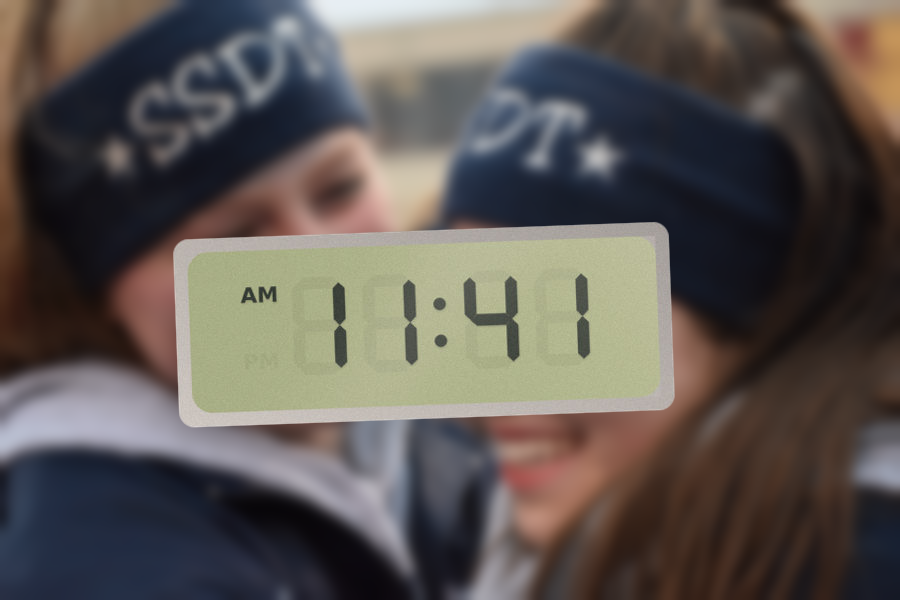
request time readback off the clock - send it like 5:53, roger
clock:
11:41
